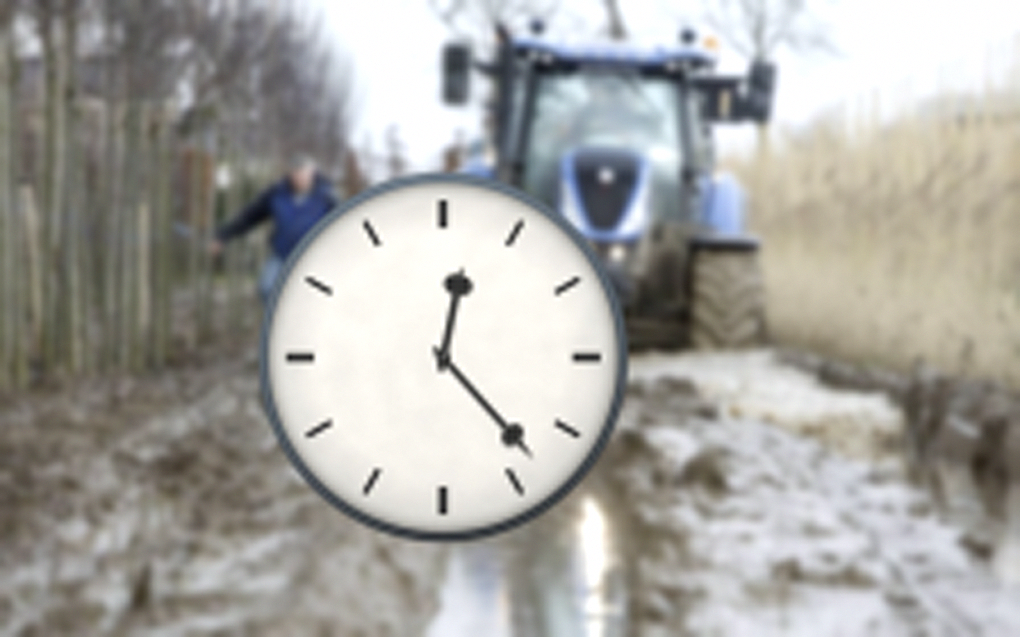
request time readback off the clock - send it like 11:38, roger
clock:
12:23
